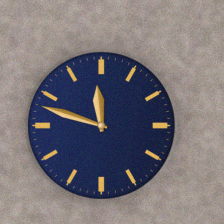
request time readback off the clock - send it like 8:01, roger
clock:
11:48
